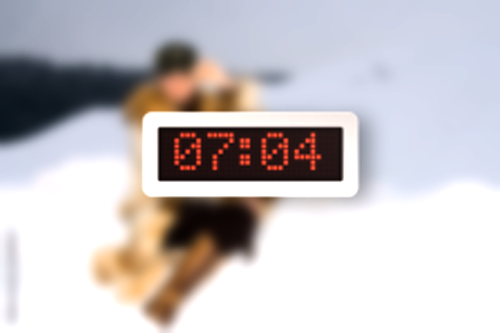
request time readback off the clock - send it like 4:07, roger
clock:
7:04
